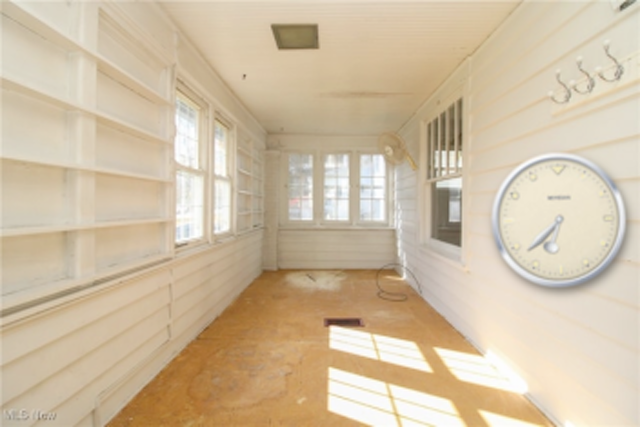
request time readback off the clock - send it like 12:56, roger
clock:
6:38
